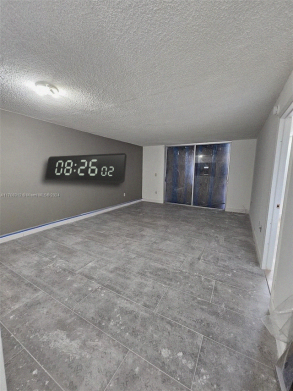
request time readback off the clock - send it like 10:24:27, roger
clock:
8:26:02
